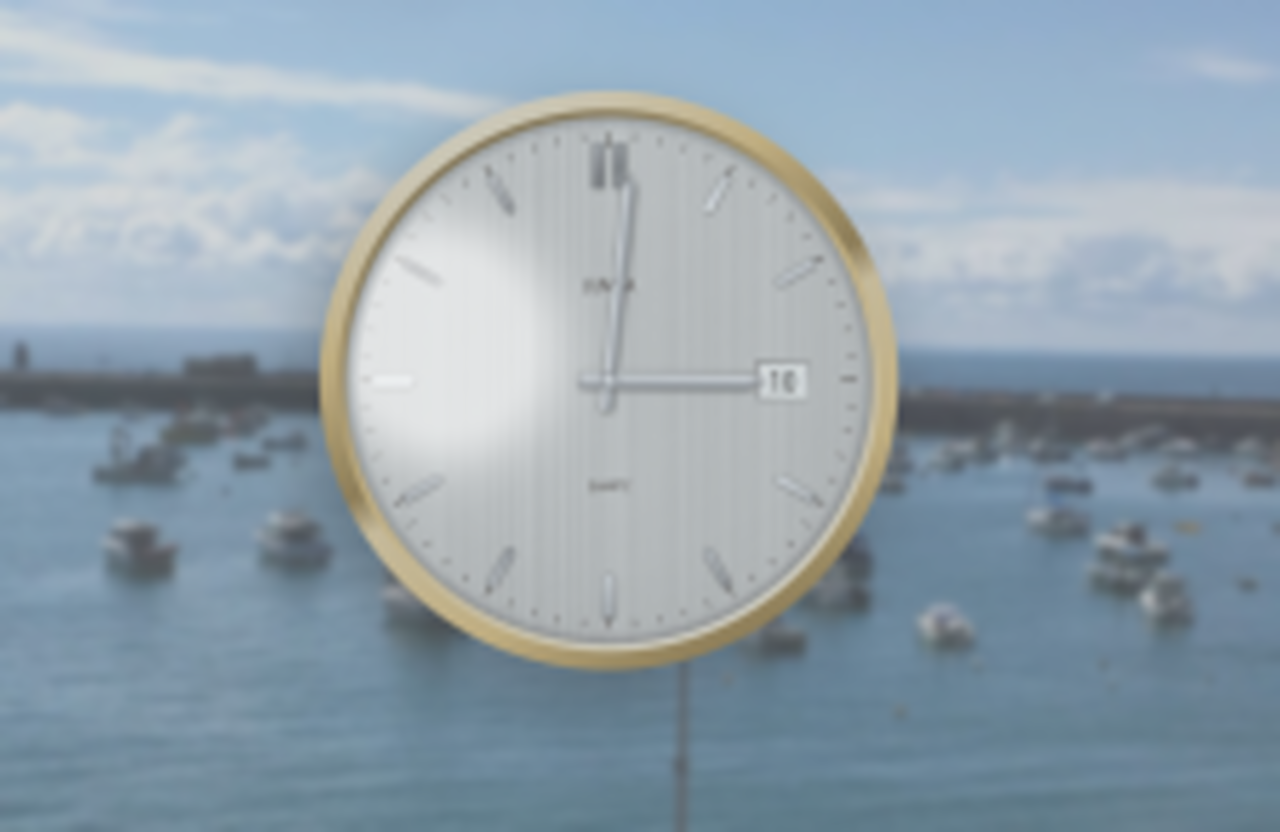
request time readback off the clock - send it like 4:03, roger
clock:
3:01
